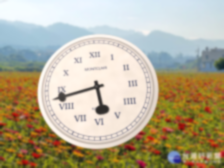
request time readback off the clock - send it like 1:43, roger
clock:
5:43
